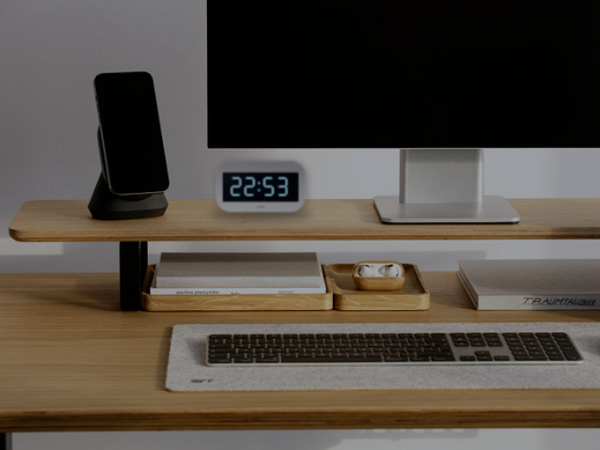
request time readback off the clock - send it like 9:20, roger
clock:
22:53
